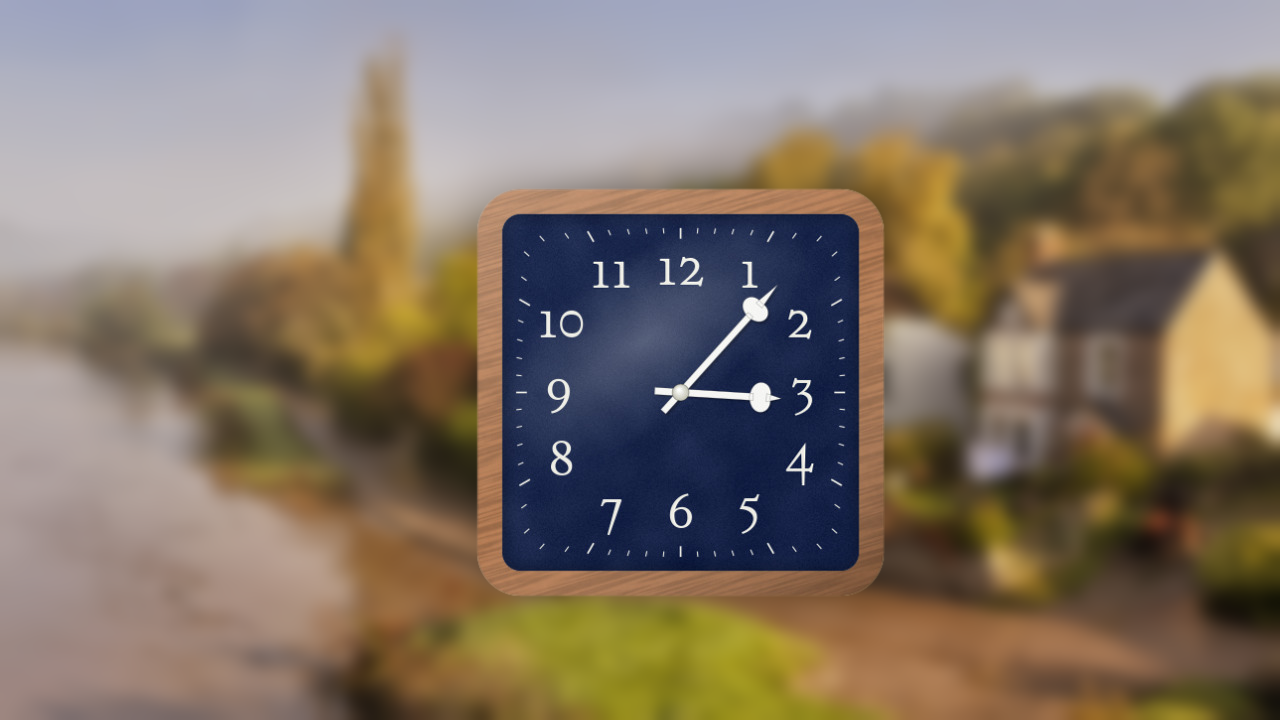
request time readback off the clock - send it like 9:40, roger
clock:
3:07
